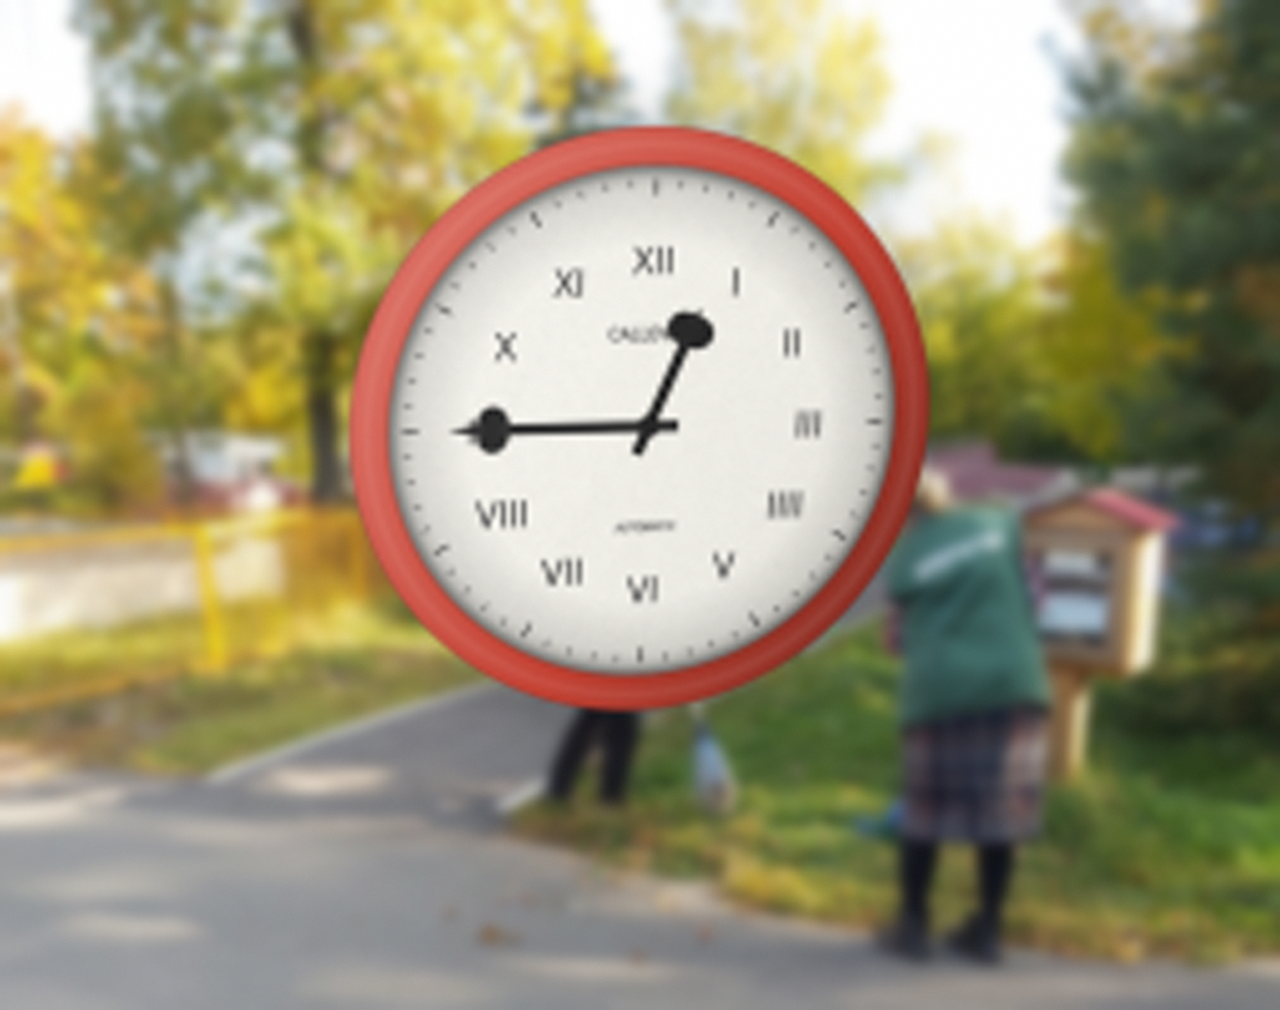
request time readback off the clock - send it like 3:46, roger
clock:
12:45
